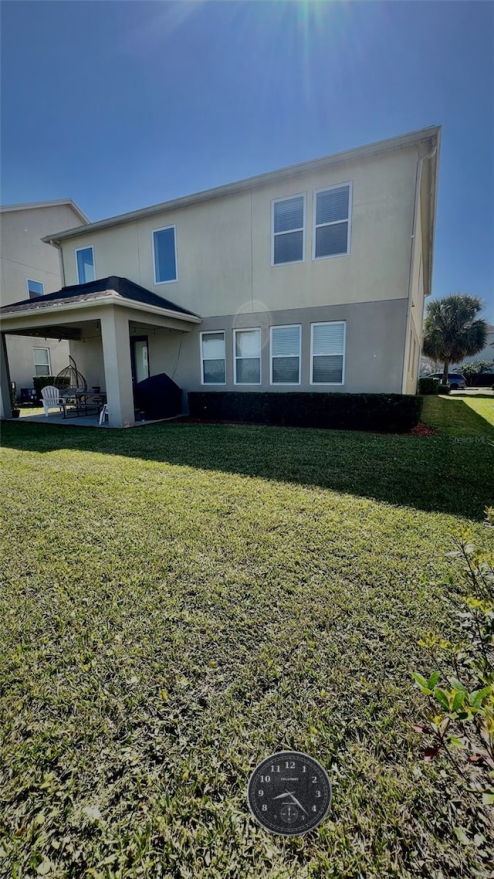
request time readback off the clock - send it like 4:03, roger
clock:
8:23
